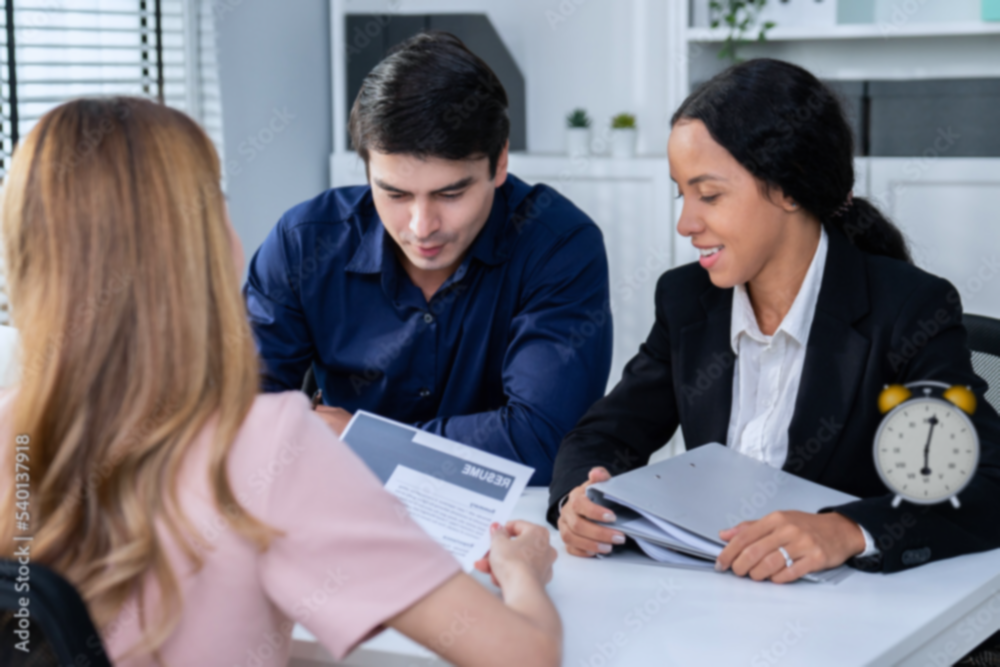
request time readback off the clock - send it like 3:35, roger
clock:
6:02
